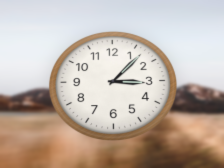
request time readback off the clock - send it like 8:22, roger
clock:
3:07
